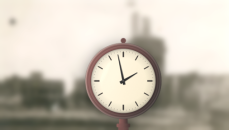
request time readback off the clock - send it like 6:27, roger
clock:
1:58
